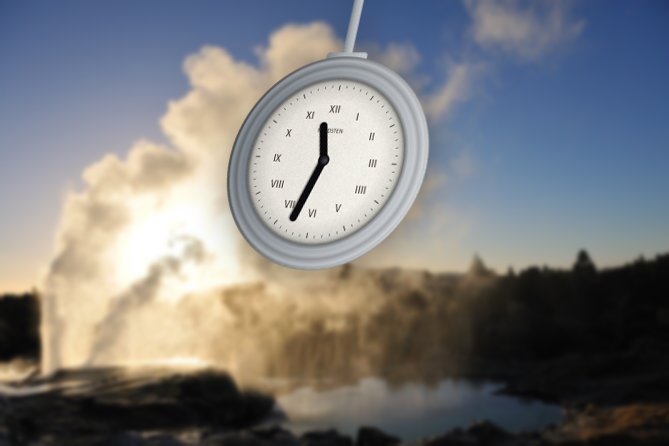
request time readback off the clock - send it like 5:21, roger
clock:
11:33
